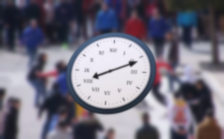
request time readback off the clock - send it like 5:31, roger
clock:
8:11
